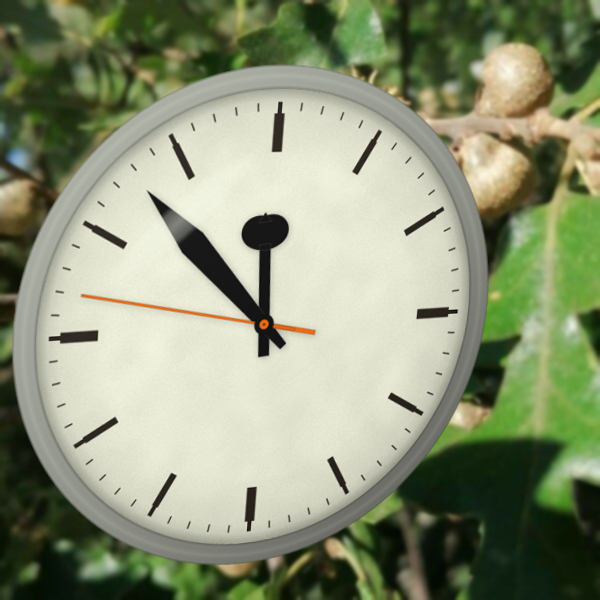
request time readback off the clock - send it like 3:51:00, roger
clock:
11:52:47
